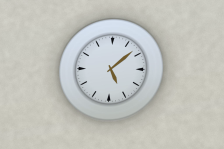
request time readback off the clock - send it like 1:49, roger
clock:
5:08
